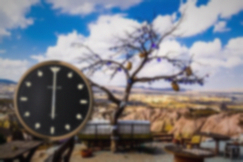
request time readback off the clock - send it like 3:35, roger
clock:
6:00
